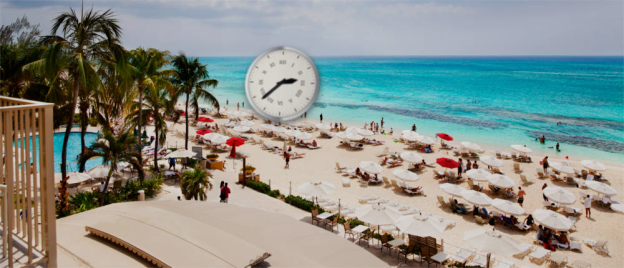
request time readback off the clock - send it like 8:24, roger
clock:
2:38
